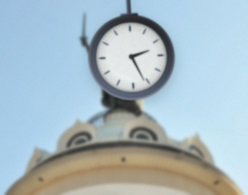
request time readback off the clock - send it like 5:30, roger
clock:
2:26
